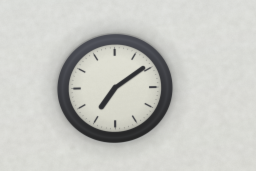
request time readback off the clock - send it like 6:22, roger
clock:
7:09
